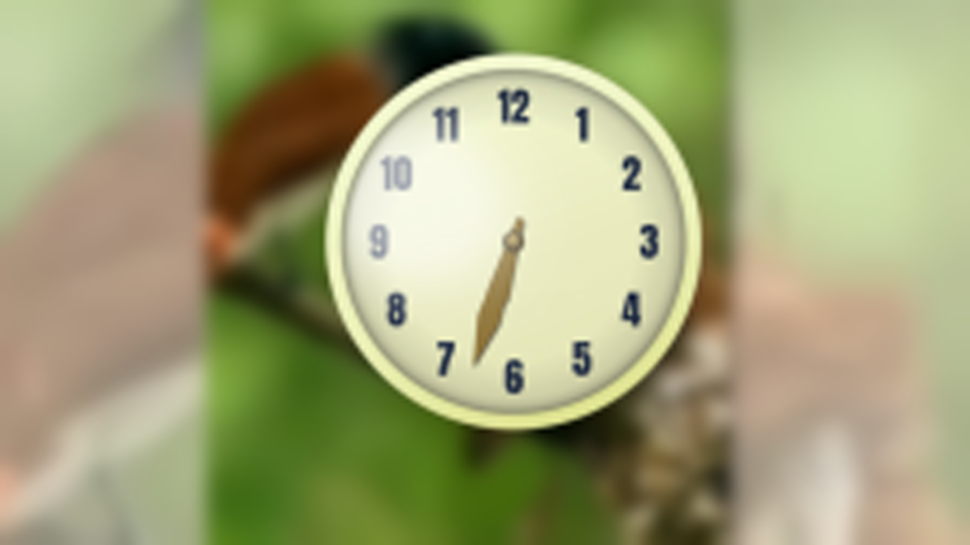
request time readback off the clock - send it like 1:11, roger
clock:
6:33
